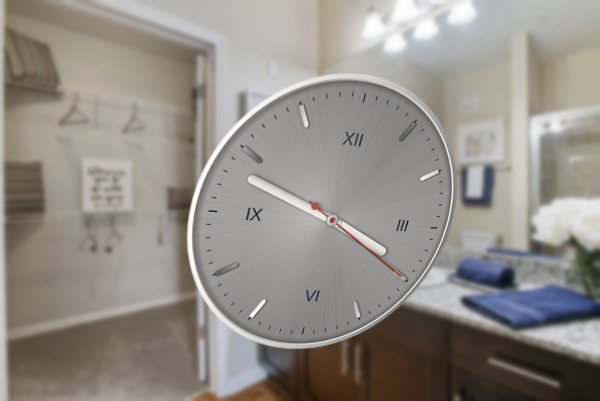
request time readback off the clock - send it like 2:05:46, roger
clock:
3:48:20
